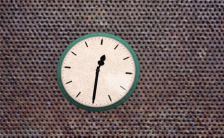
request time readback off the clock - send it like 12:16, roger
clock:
12:30
